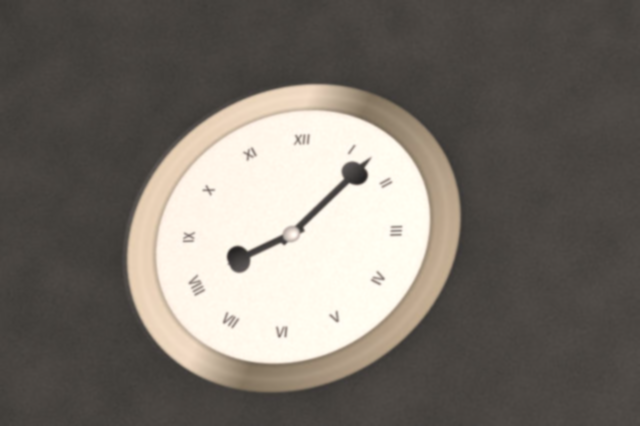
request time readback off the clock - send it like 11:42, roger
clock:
8:07
